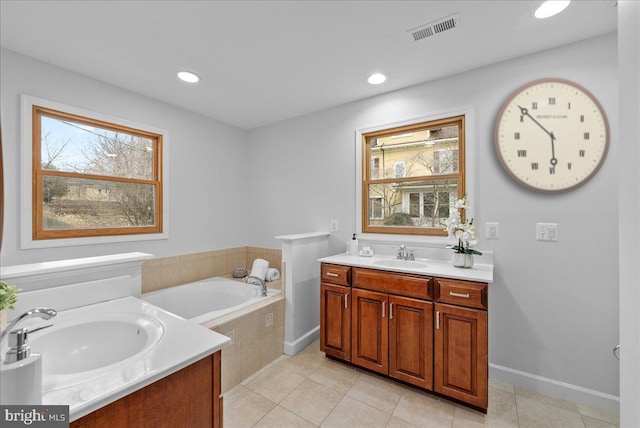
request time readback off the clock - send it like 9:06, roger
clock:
5:52
